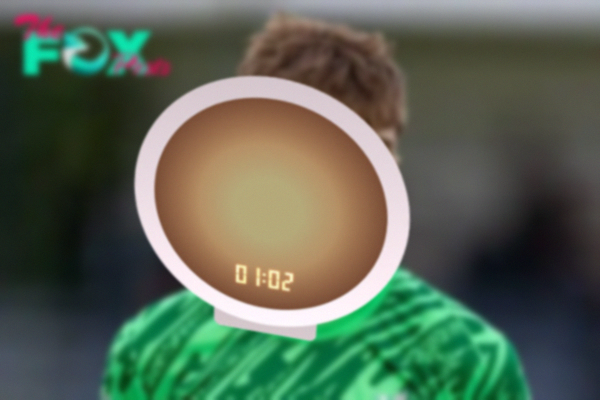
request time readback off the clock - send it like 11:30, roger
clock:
1:02
